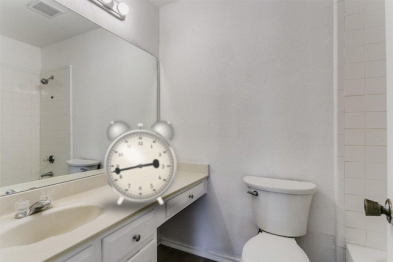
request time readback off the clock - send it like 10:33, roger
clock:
2:43
